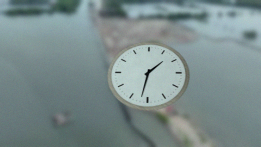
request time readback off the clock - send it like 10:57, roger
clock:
1:32
